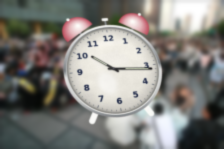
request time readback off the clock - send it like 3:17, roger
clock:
10:16
